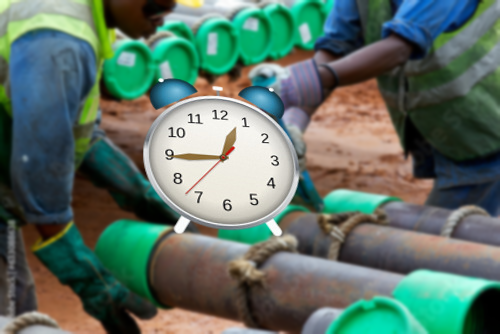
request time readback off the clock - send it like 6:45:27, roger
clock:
12:44:37
